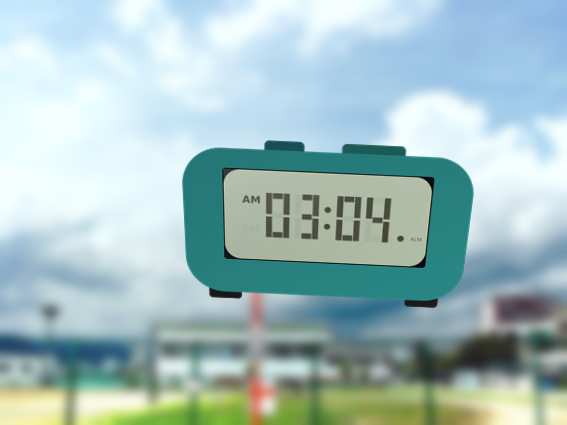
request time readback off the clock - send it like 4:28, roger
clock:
3:04
